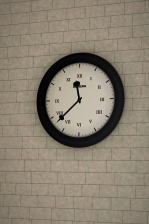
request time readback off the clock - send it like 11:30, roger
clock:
11:38
